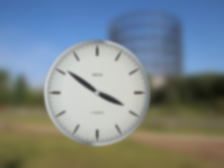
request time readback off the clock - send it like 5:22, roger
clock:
3:51
